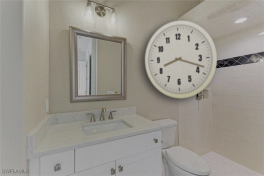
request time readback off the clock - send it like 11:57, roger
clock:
8:18
